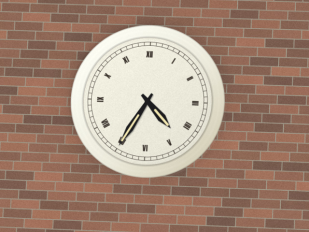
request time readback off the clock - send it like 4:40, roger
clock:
4:35
